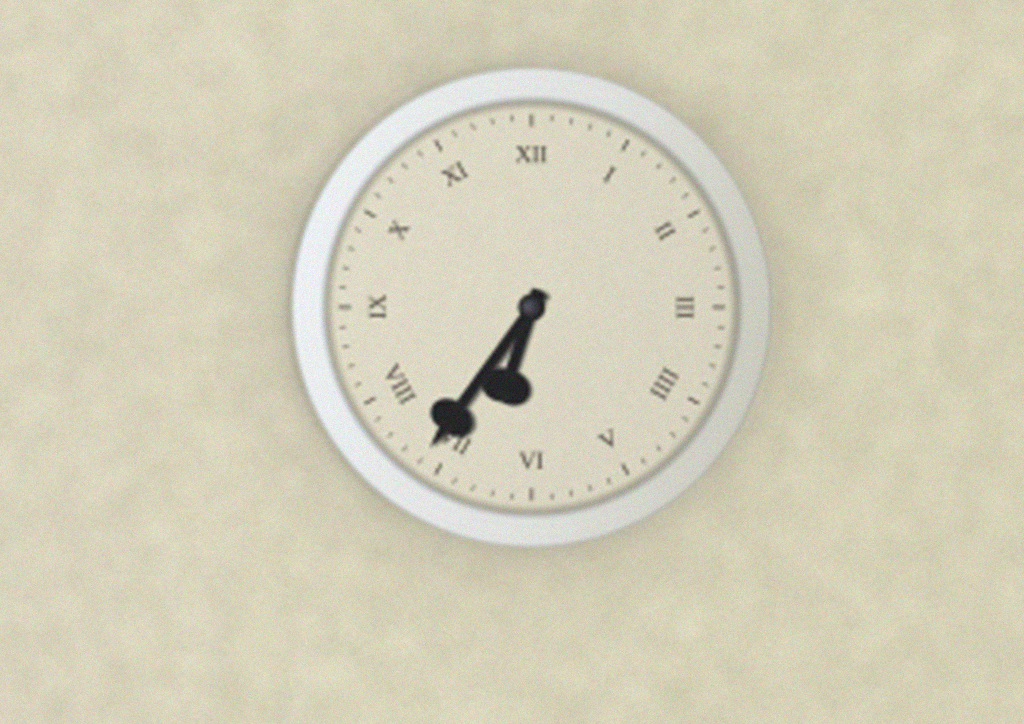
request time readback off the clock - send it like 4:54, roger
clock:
6:36
